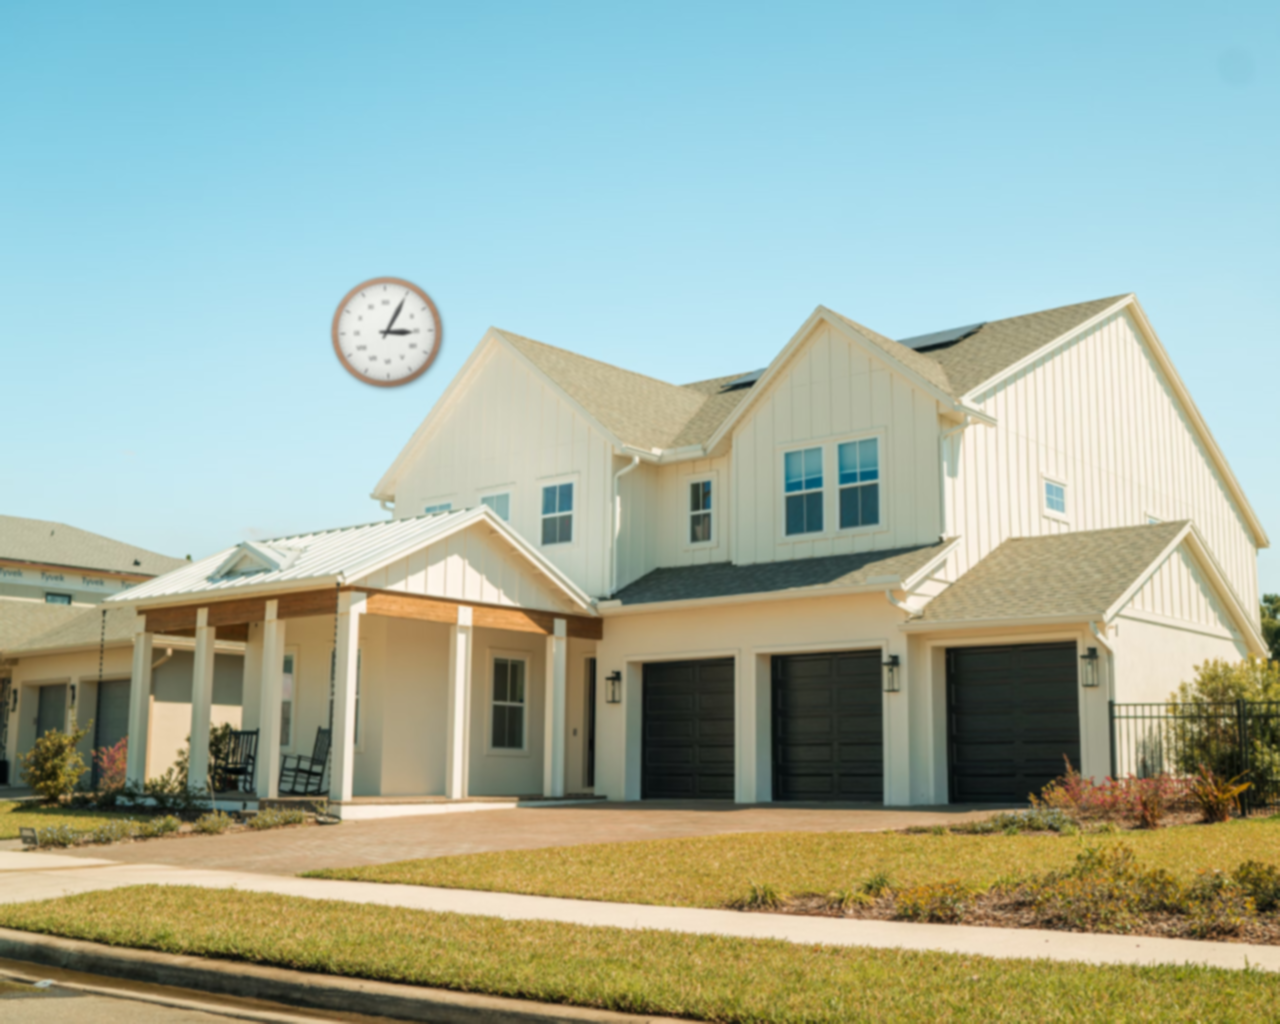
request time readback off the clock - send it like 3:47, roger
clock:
3:05
